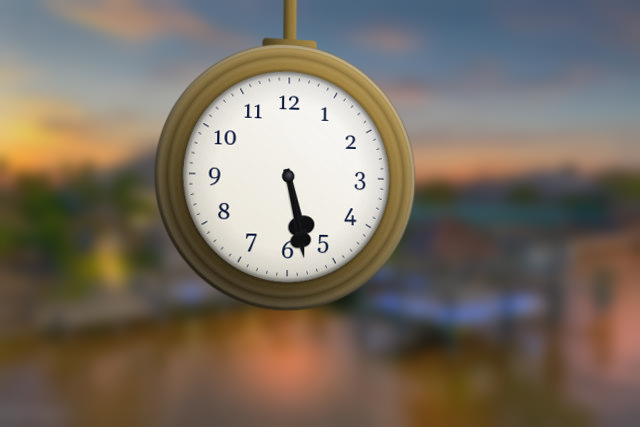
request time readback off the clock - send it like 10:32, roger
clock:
5:28
